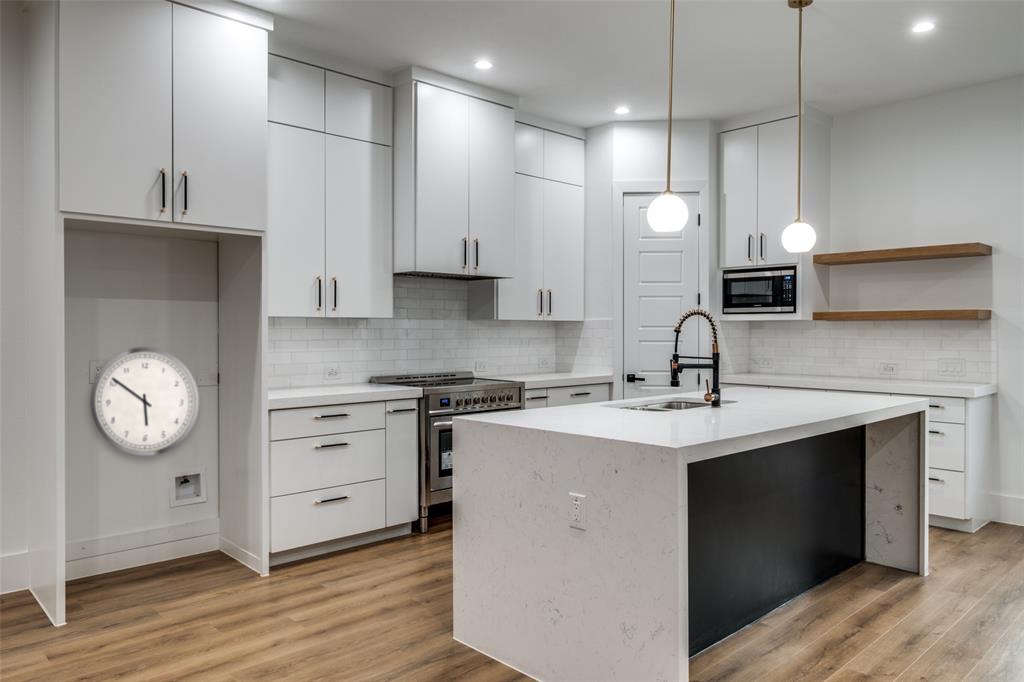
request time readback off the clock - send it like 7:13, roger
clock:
5:51
